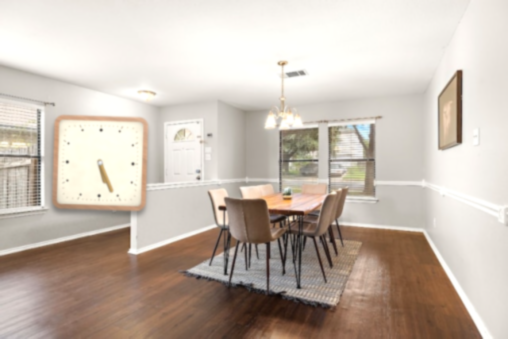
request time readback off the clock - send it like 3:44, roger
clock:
5:26
